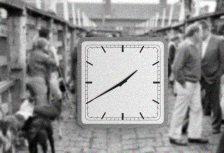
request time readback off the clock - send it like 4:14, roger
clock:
1:40
